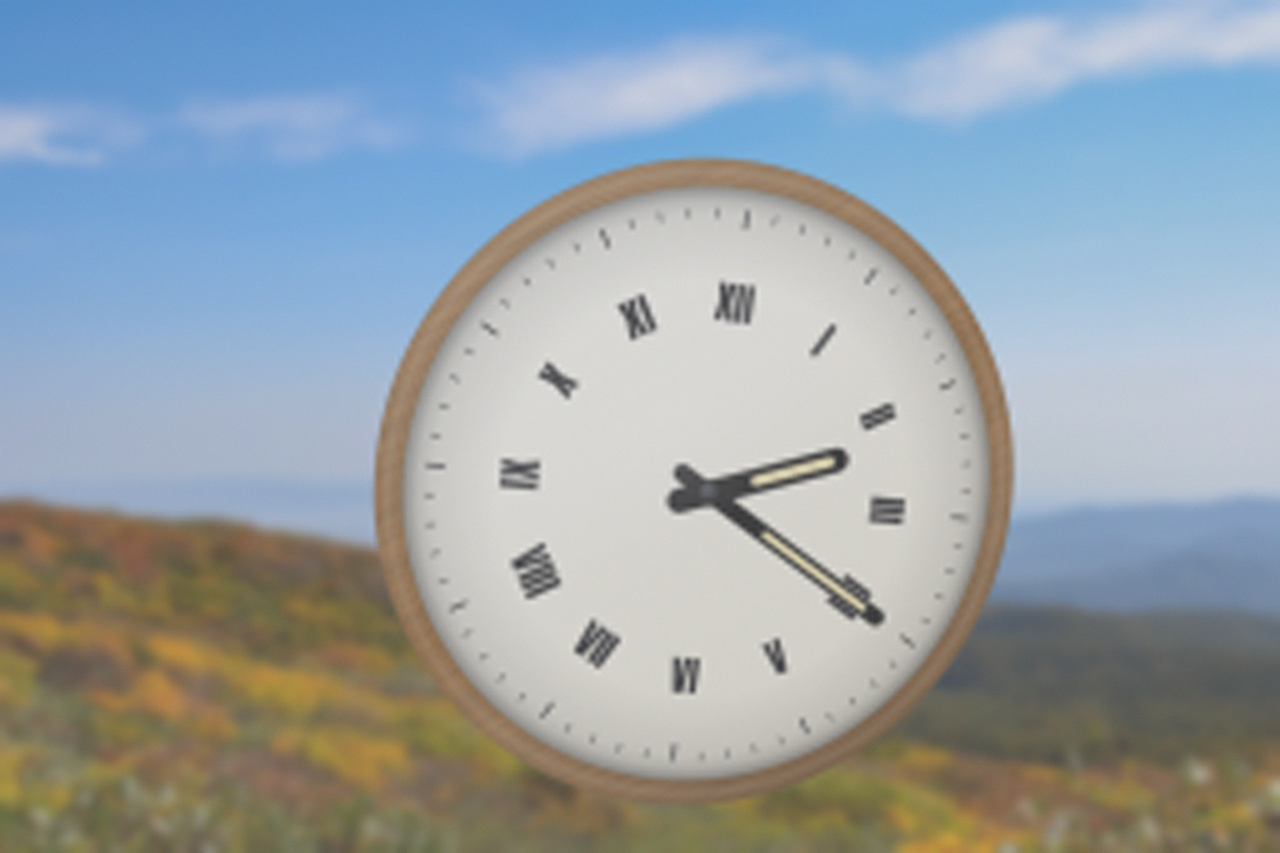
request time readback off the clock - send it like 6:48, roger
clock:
2:20
